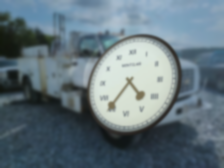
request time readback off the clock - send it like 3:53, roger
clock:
4:36
